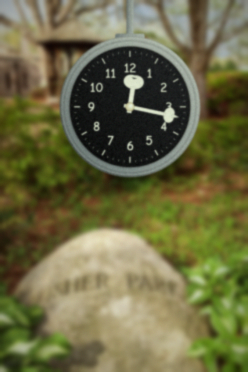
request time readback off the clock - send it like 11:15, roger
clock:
12:17
